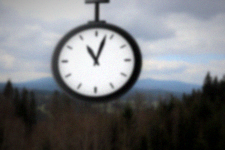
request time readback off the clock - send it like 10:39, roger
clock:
11:03
